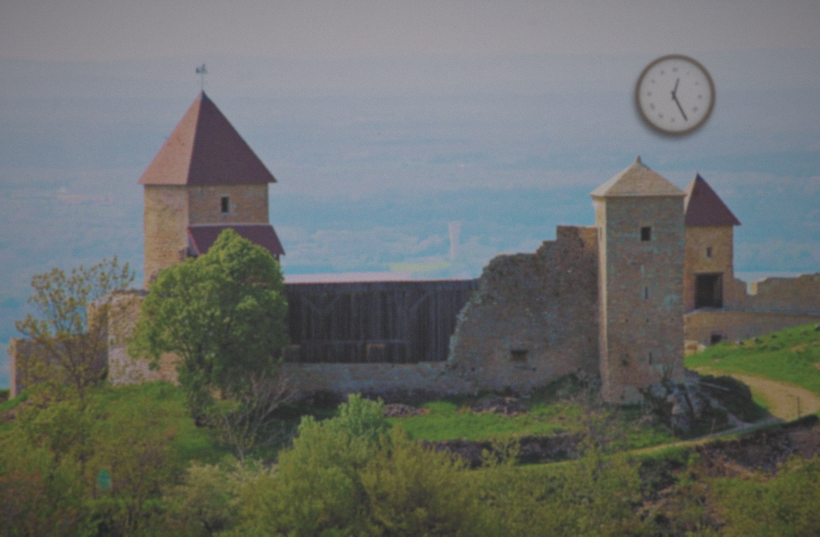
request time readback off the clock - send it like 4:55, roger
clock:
12:25
